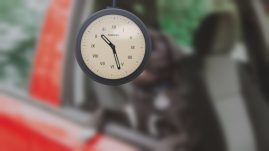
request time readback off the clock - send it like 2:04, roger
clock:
10:27
